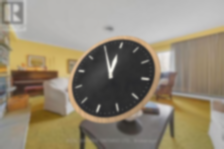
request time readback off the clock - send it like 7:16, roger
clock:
11:55
